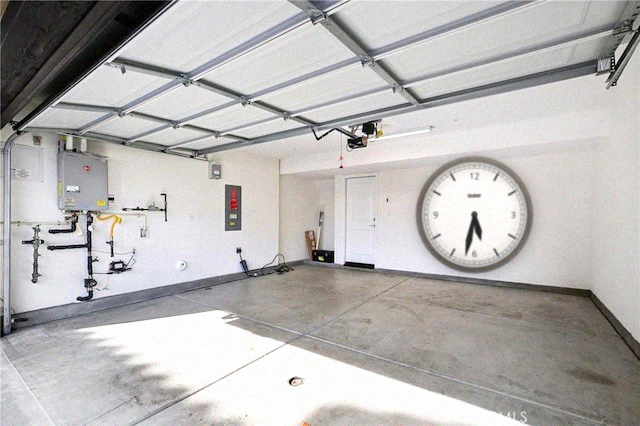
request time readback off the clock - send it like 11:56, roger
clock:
5:32
